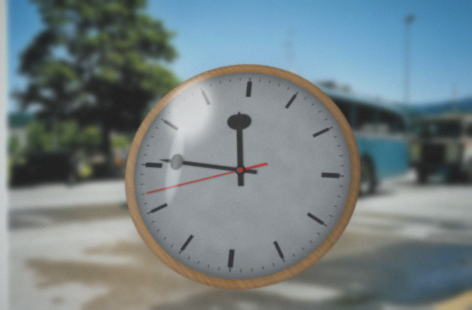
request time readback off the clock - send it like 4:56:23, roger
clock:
11:45:42
